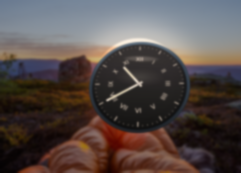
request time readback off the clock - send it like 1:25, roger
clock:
10:40
